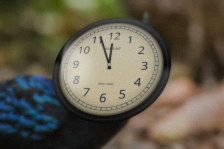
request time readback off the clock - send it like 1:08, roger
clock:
11:56
